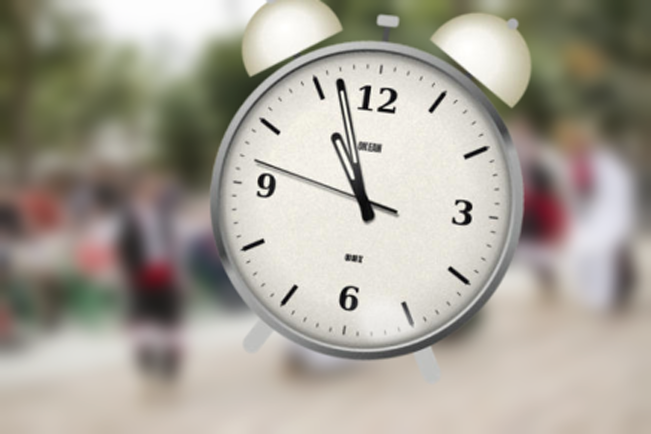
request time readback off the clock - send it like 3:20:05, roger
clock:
10:56:47
